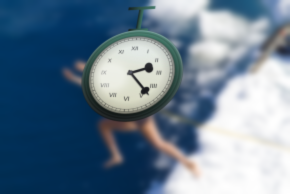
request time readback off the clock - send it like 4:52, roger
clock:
2:23
